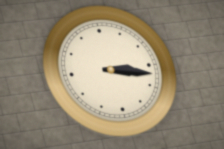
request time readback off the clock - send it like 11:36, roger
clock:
3:17
